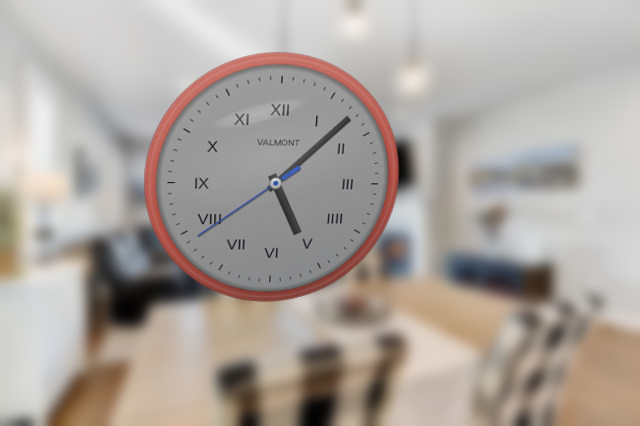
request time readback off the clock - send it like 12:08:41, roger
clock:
5:07:39
